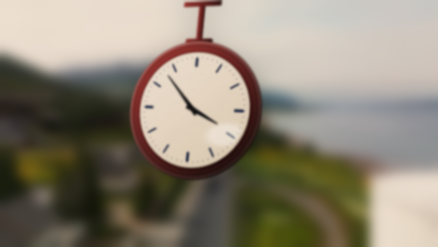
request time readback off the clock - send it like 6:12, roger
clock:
3:53
